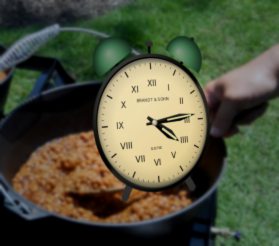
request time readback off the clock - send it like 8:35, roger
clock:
4:14
